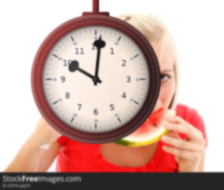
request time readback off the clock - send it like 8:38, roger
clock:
10:01
